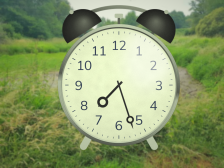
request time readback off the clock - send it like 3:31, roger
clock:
7:27
